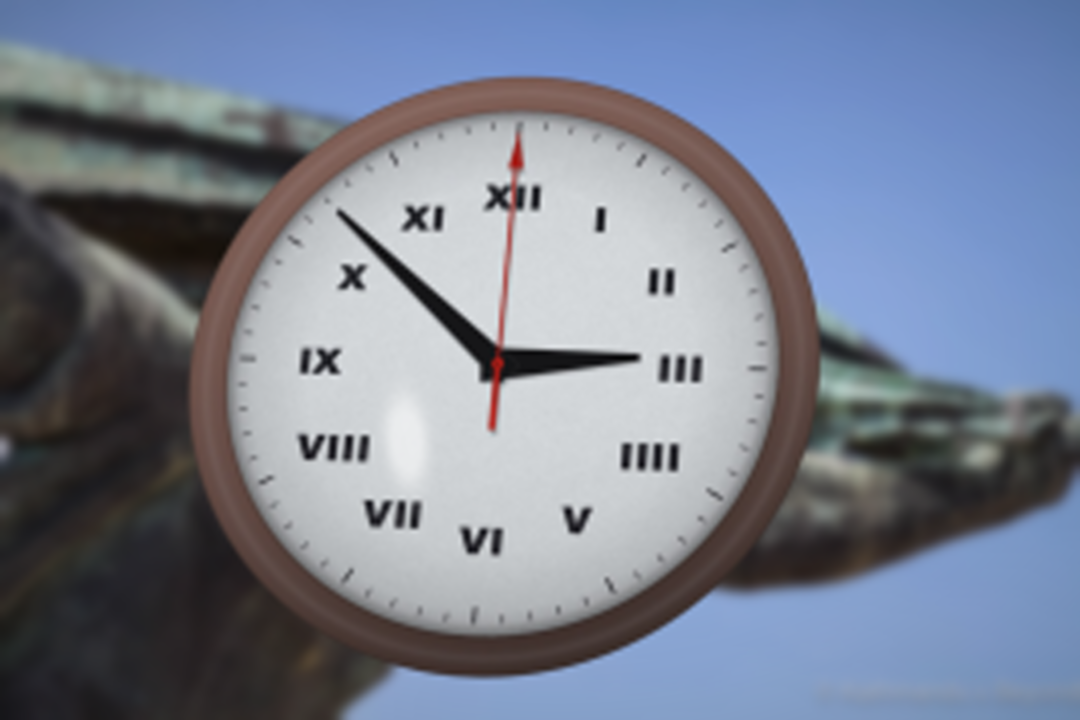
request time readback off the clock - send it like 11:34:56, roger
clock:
2:52:00
